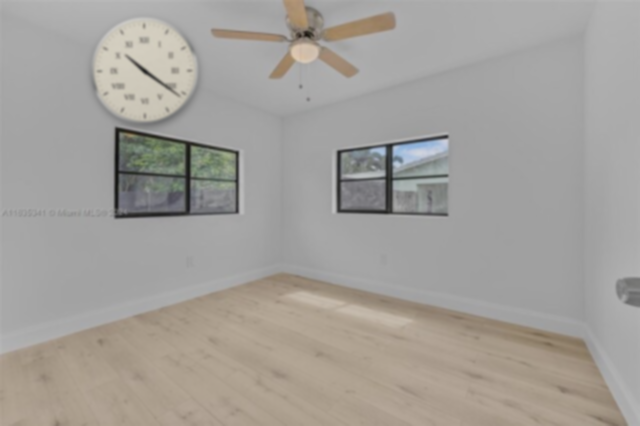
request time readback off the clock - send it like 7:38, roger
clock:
10:21
